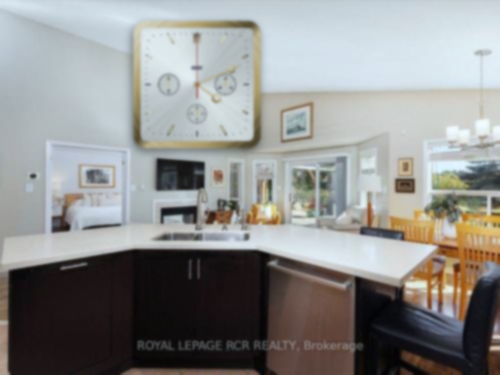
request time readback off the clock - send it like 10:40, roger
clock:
4:11
